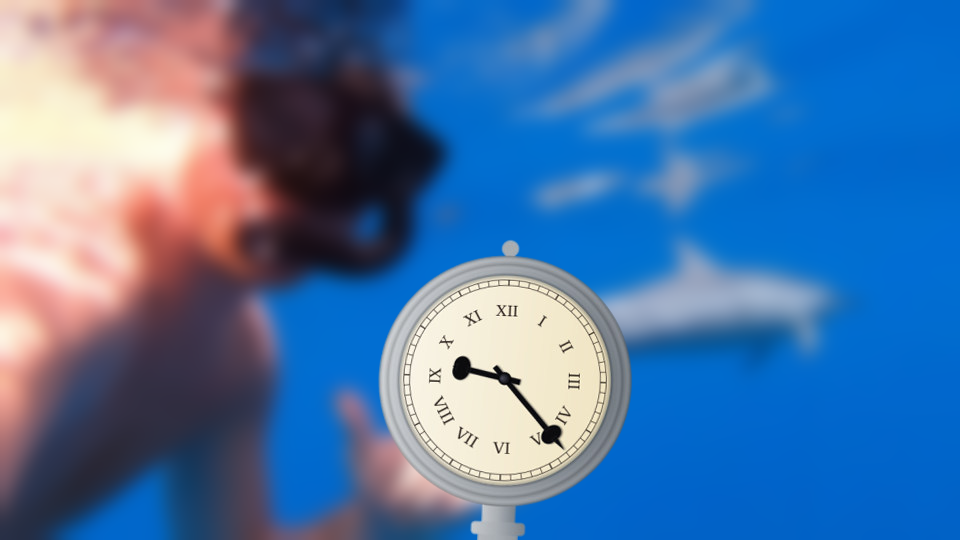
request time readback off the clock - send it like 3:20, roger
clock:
9:23
